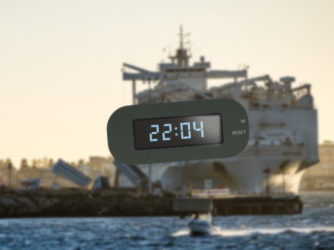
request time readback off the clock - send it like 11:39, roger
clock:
22:04
